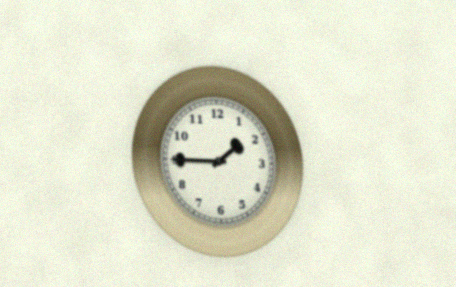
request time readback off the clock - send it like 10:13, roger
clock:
1:45
